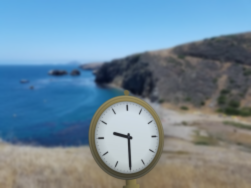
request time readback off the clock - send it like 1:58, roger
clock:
9:30
